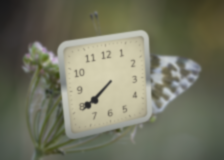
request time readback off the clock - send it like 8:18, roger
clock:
7:39
